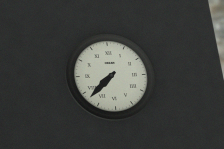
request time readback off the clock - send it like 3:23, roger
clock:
7:38
